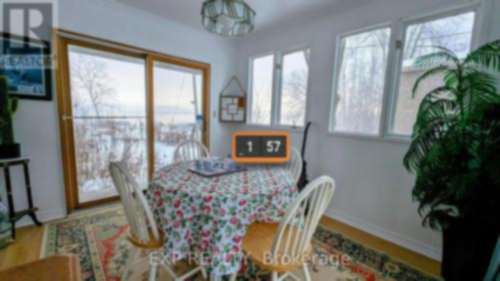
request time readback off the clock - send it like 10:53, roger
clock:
1:57
